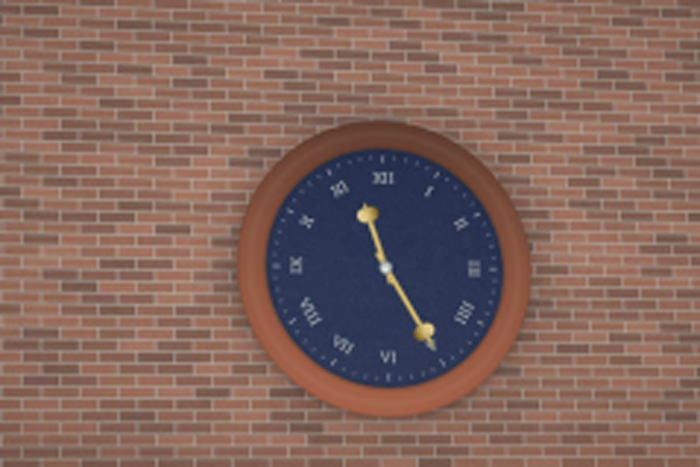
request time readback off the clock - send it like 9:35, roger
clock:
11:25
